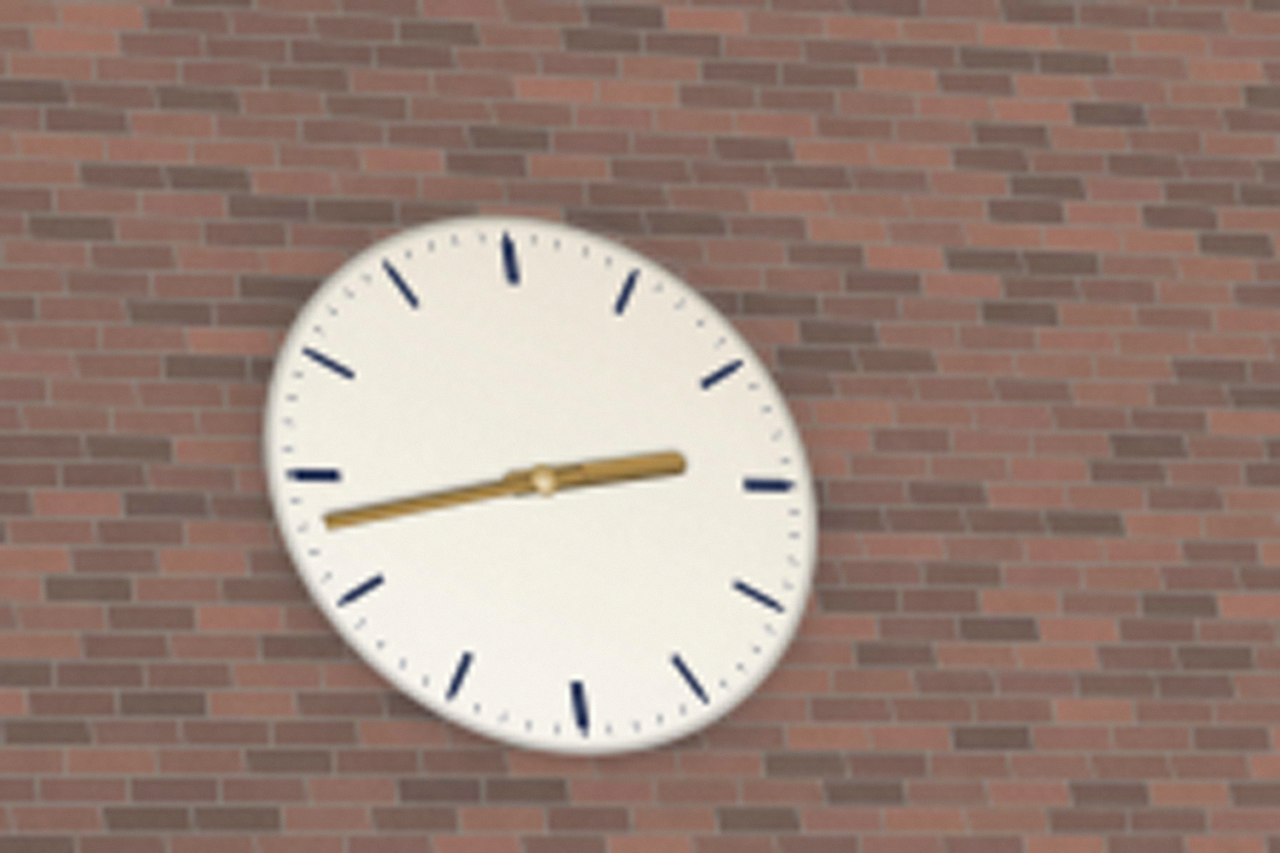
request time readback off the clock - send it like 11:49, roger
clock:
2:43
